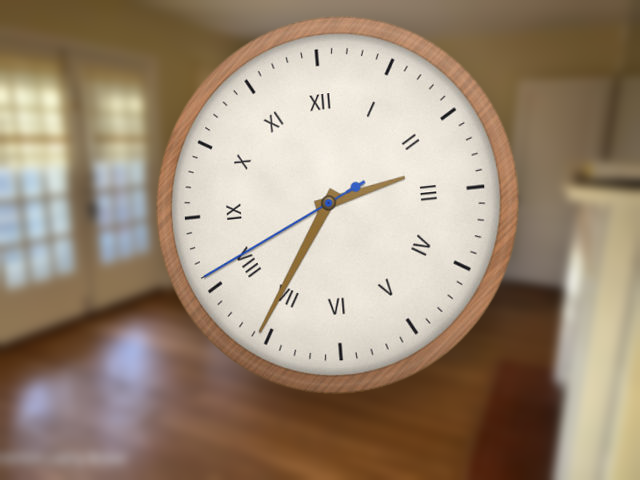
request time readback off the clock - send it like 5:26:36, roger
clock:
2:35:41
